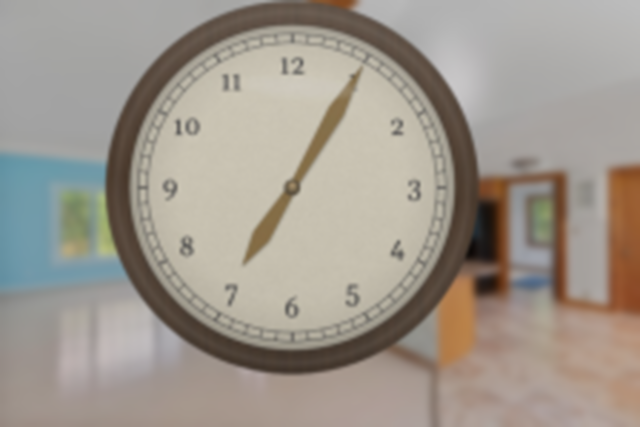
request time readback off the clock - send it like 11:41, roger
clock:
7:05
